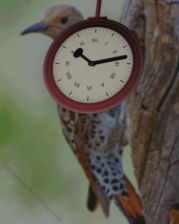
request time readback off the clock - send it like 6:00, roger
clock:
10:13
